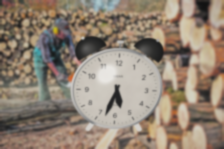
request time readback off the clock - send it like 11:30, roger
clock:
5:33
